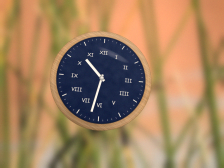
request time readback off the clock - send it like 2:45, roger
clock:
10:32
